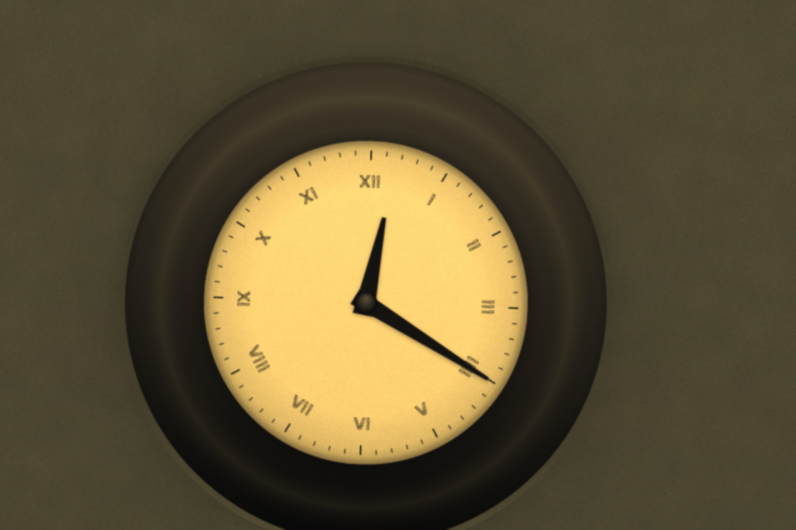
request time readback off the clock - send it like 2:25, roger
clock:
12:20
